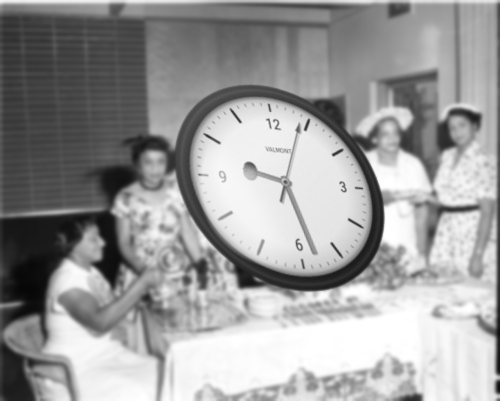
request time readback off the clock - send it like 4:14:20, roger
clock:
9:28:04
